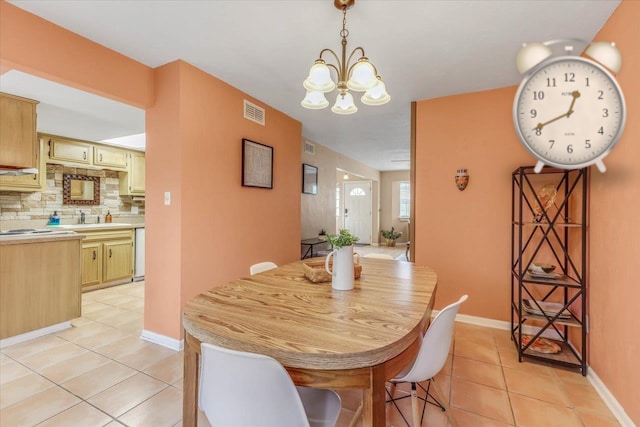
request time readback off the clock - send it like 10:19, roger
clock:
12:41
